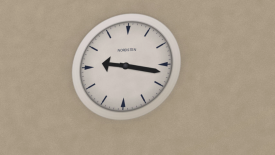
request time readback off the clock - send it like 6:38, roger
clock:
9:17
